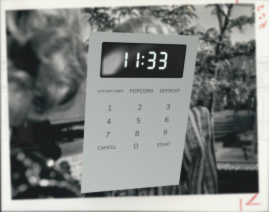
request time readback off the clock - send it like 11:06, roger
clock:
11:33
